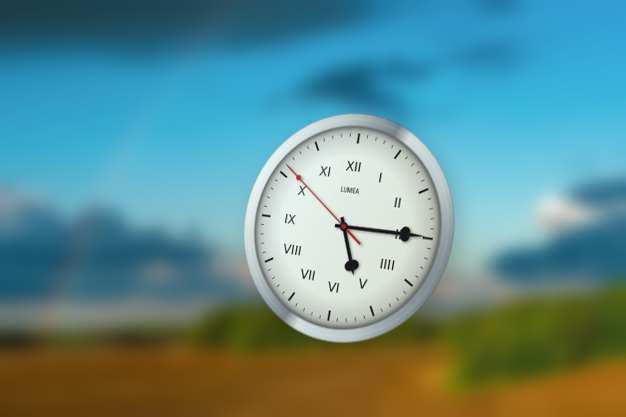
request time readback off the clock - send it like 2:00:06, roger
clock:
5:14:51
